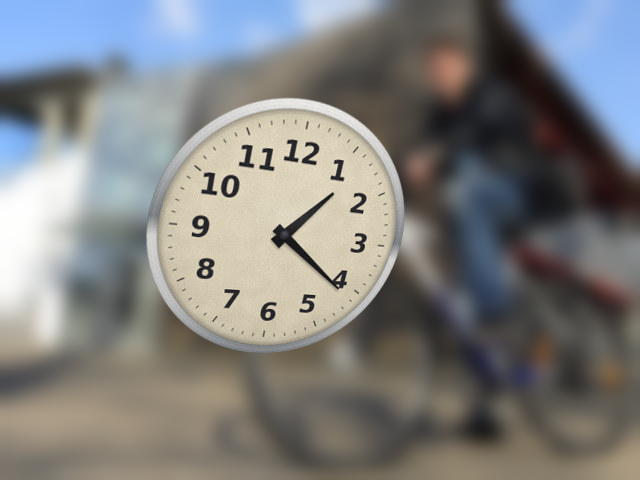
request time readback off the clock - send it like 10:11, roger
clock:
1:21
